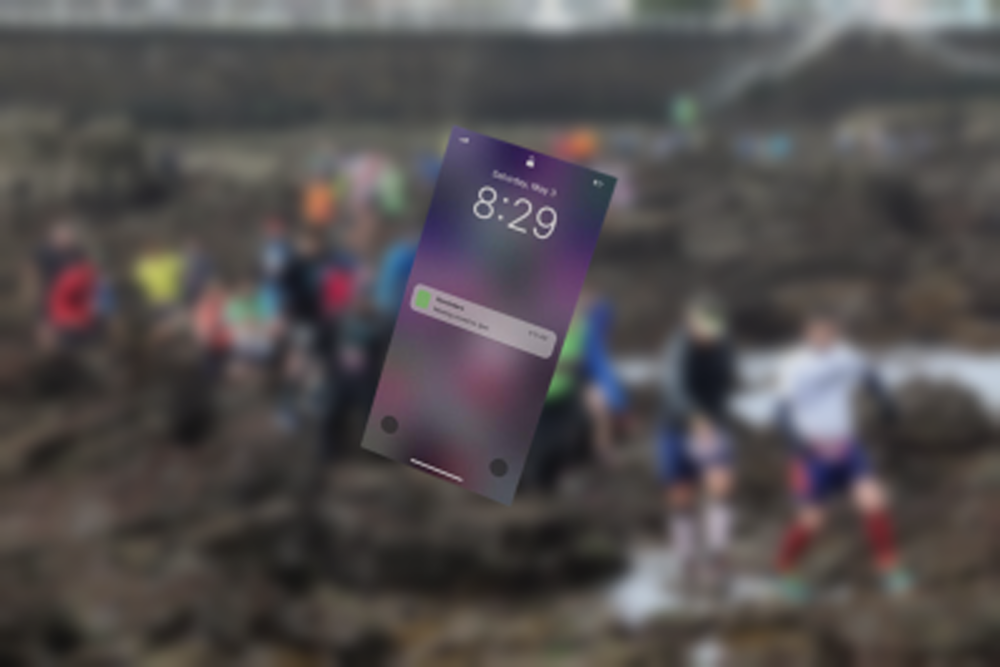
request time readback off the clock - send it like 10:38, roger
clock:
8:29
